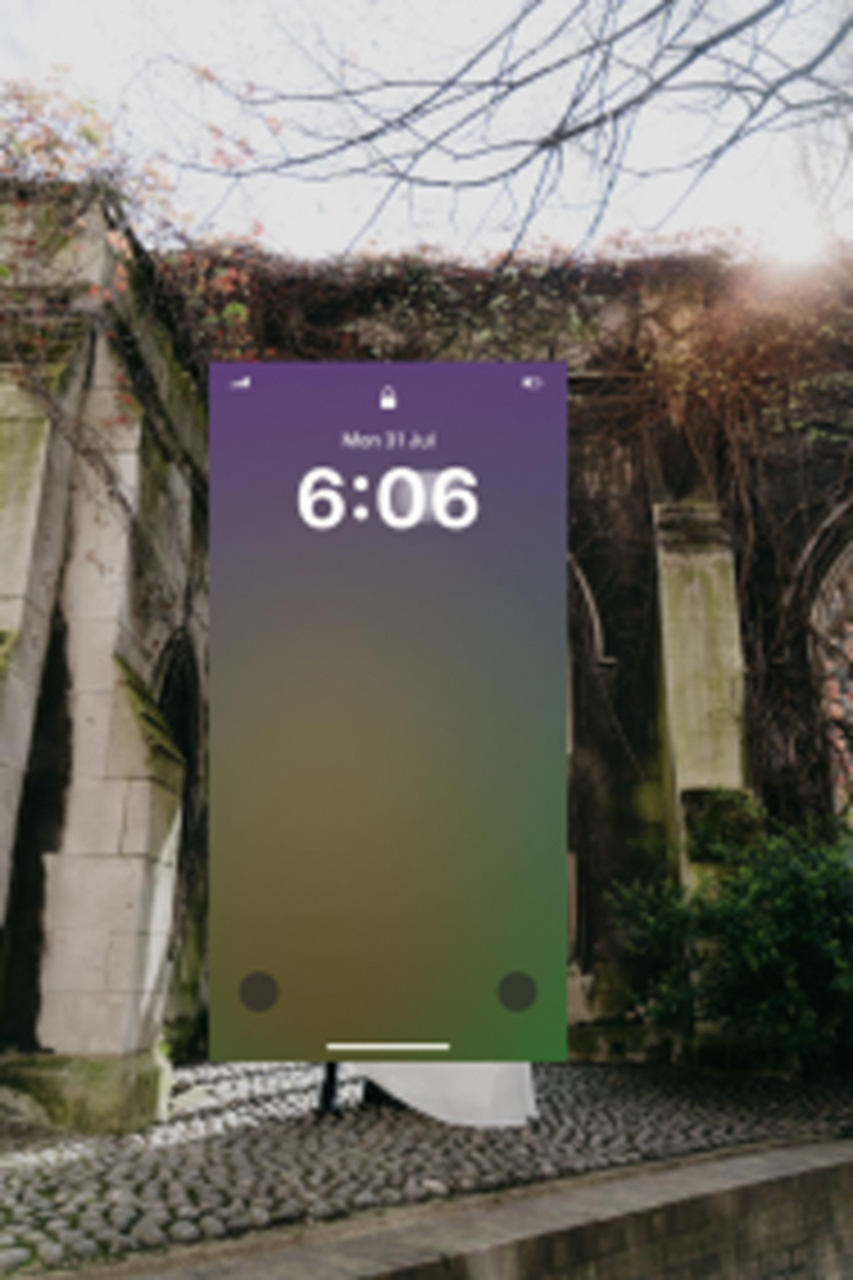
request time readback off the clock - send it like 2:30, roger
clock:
6:06
